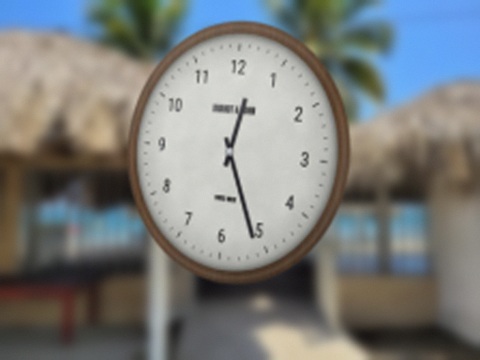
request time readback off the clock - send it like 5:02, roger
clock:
12:26
